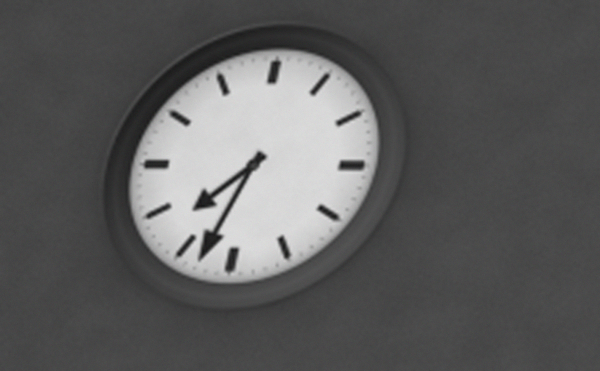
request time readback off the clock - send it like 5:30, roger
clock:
7:33
